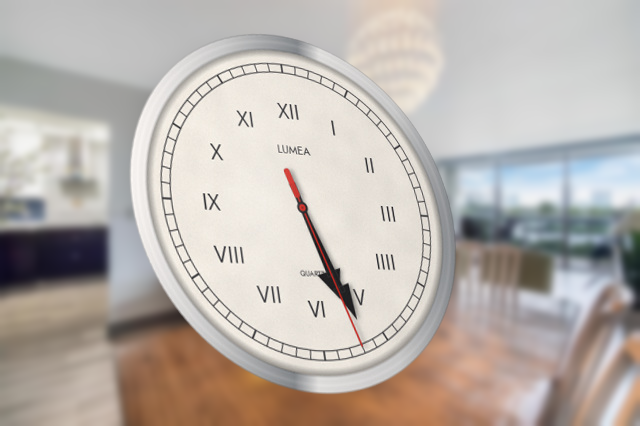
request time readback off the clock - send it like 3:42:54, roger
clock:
5:26:27
